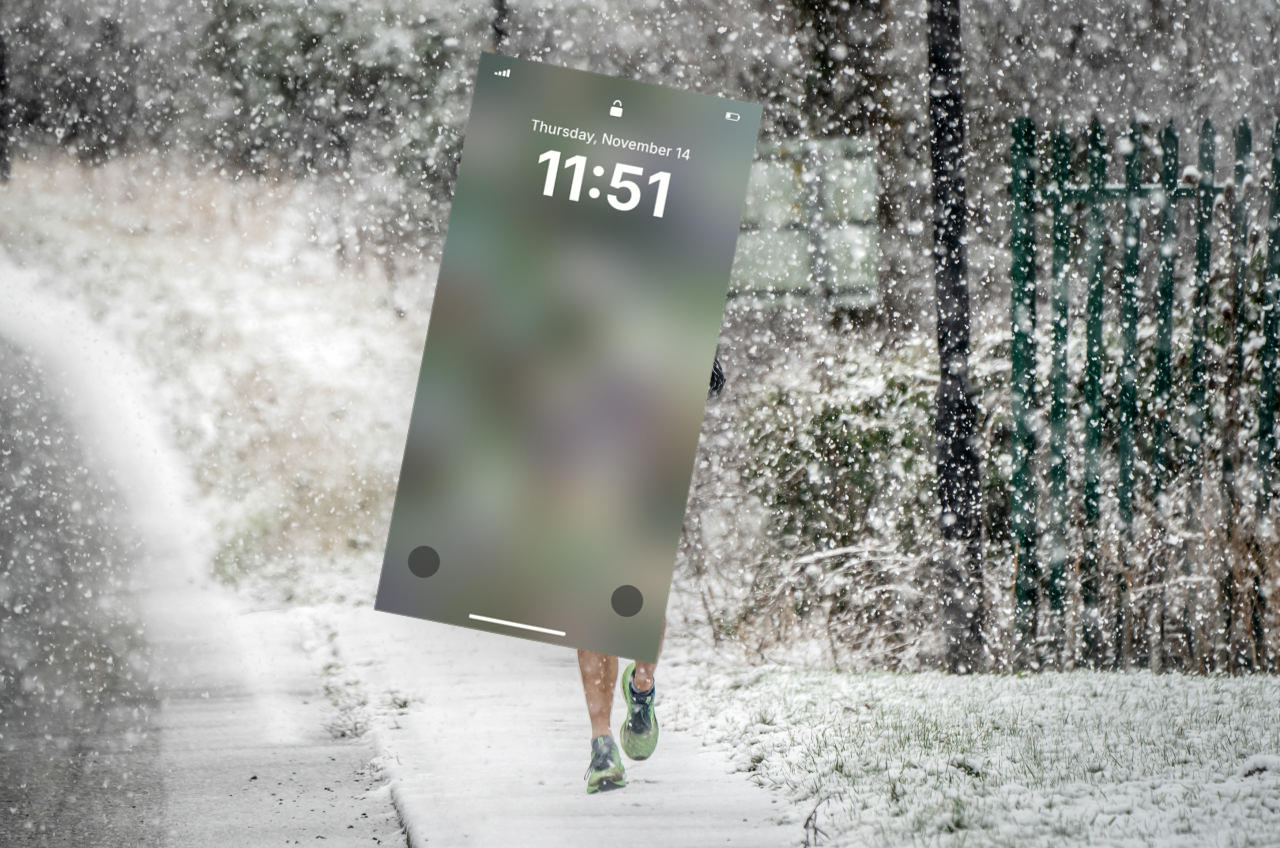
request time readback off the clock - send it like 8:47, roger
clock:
11:51
